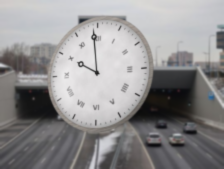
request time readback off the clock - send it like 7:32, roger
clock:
9:59
